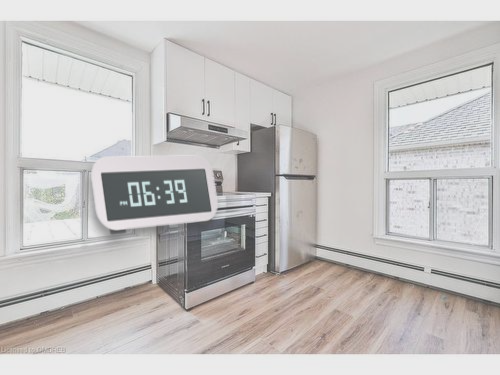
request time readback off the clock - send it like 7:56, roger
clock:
6:39
